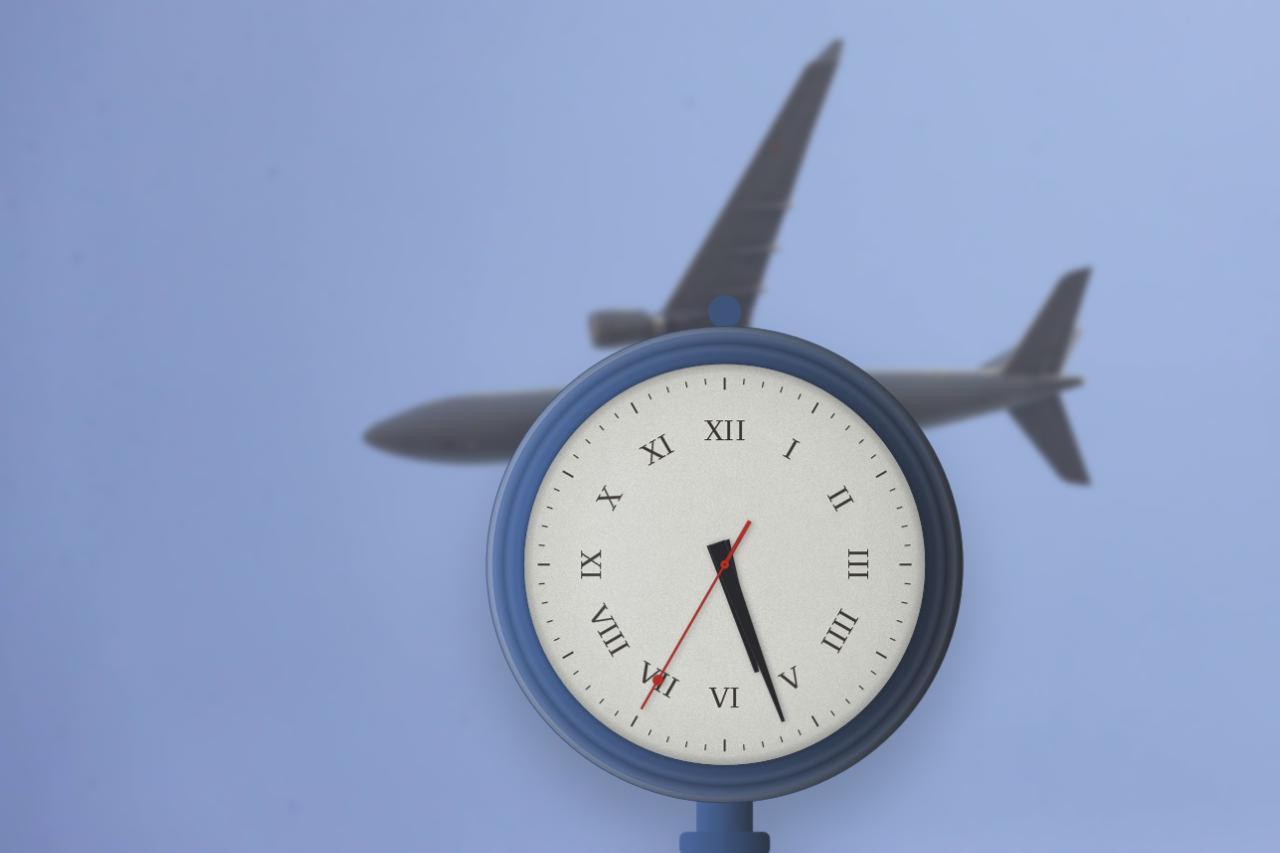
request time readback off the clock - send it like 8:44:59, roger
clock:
5:26:35
